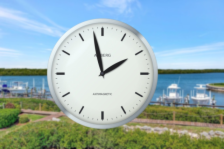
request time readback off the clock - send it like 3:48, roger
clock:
1:58
